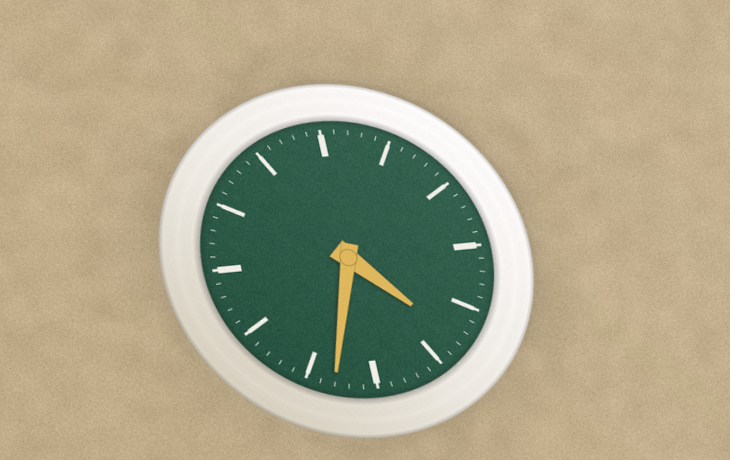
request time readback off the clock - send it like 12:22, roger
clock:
4:33
